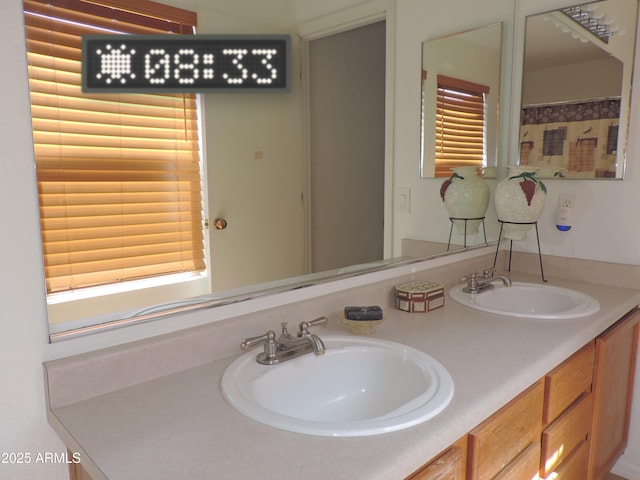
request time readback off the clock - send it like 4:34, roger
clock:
8:33
